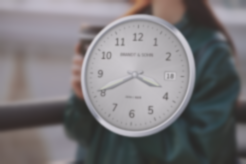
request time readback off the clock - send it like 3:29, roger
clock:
3:41
